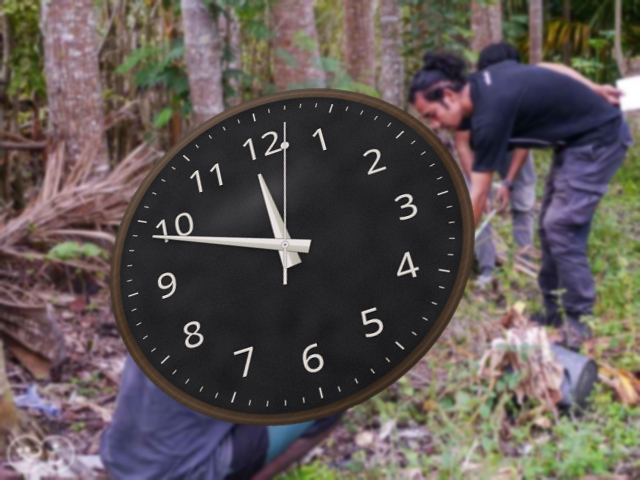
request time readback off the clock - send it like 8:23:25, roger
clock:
11:49:02
